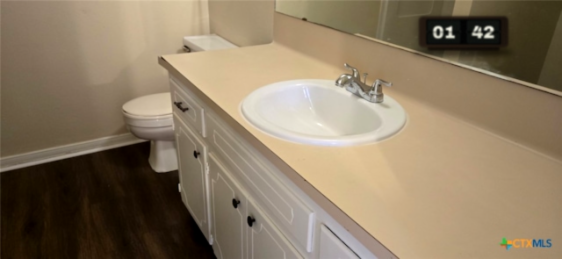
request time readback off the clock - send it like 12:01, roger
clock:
1:42
